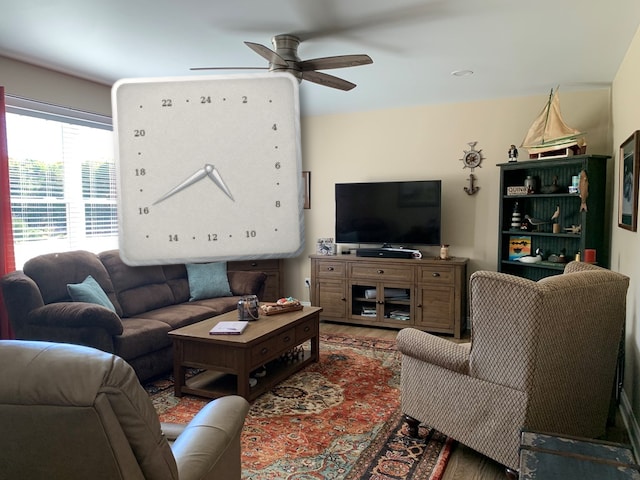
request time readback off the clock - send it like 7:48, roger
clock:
9:40
